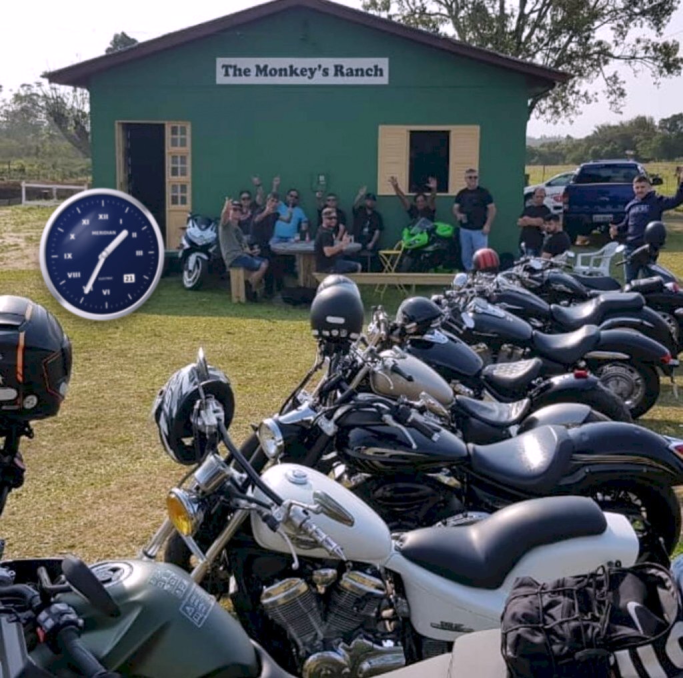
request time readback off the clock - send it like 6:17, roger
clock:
1:35
